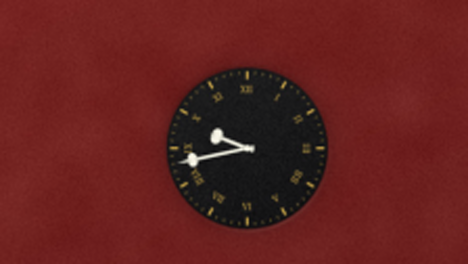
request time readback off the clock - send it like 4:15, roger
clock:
9:43
